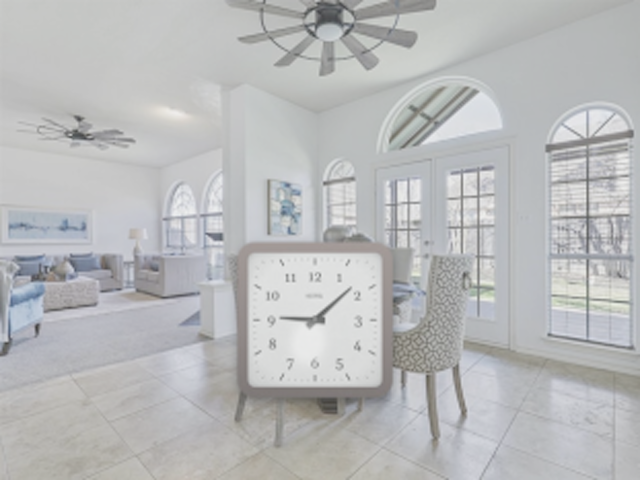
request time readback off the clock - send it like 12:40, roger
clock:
9:08
